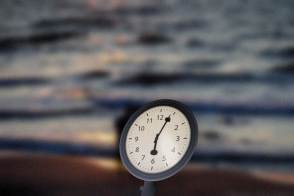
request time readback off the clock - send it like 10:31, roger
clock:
6:04
